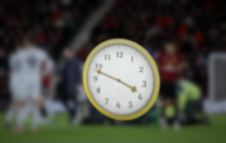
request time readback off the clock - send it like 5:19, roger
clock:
3:48
